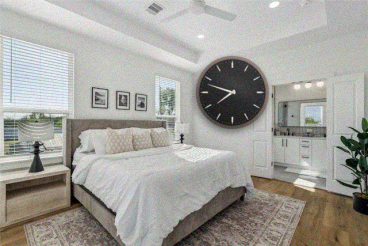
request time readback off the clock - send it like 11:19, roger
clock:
7:48
